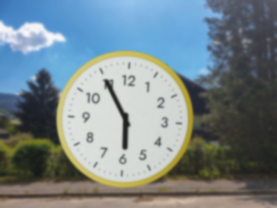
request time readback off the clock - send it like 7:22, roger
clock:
5:55
